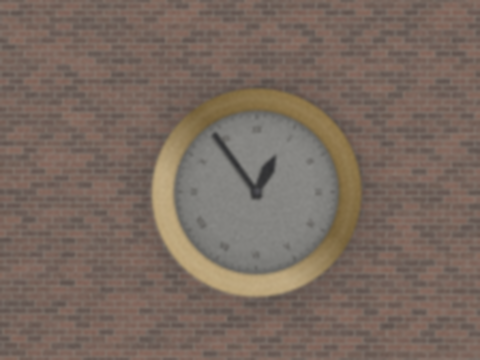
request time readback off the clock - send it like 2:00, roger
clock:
12:54
